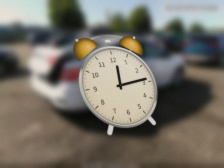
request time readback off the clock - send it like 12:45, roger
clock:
12:14
